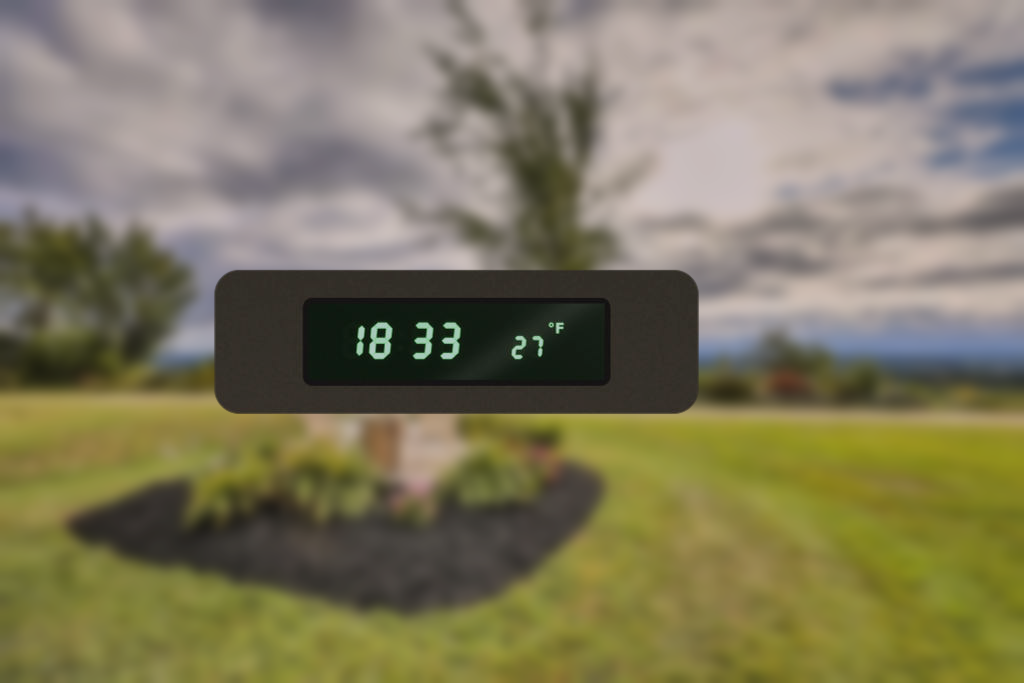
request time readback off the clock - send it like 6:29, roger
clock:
18:33
